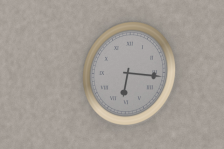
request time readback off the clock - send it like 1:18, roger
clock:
6:16
